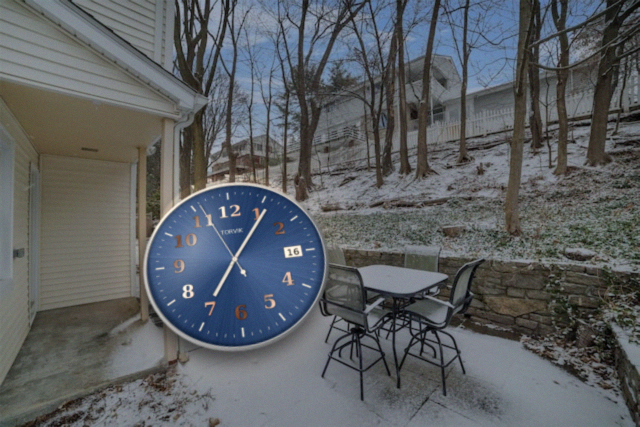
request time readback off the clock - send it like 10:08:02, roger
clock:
7:05:56
